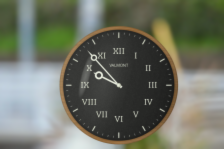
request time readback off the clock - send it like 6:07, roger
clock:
9:53
